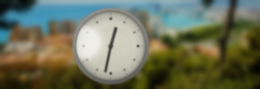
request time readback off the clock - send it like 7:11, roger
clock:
12:32
